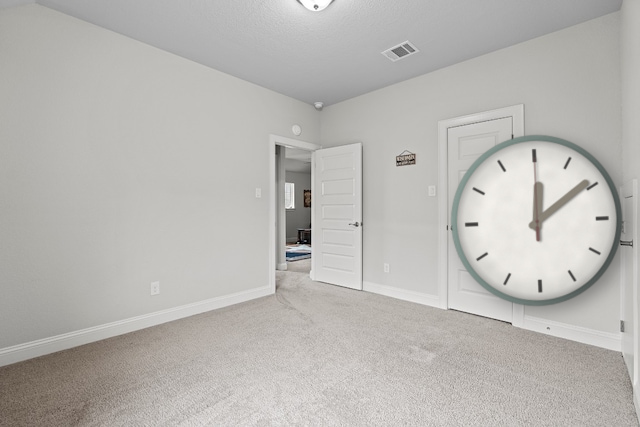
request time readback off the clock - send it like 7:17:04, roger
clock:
12:09:00
